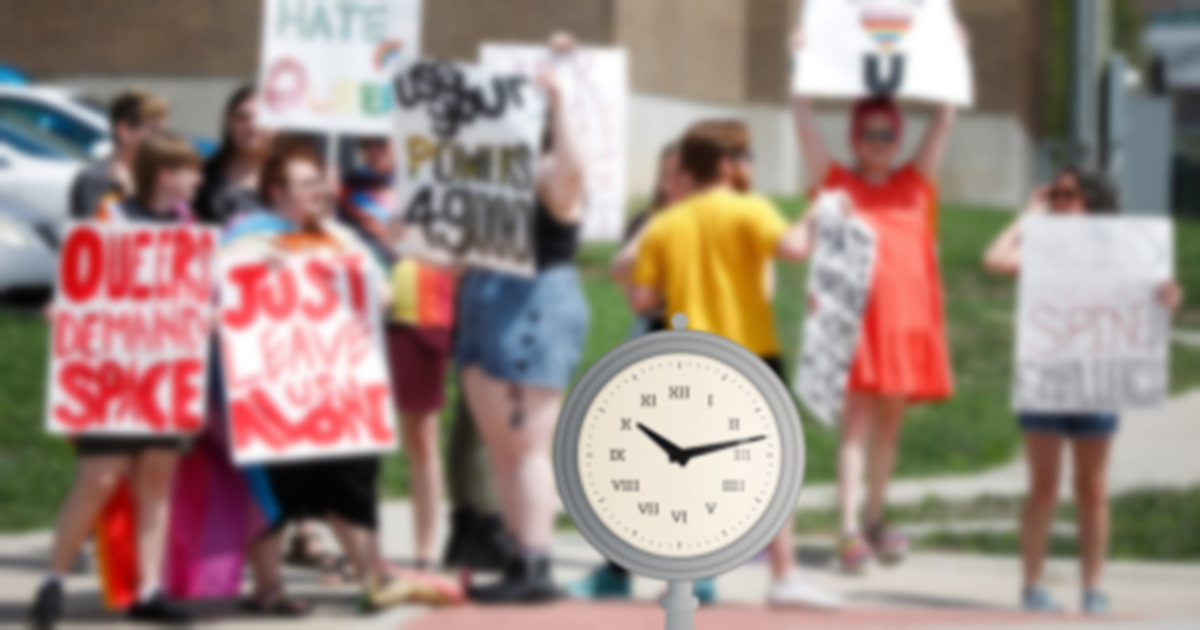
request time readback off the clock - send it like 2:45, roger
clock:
10:13
